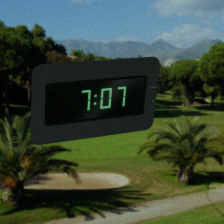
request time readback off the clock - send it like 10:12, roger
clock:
7:07
